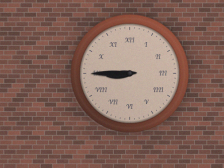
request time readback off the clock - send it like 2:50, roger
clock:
8:45
